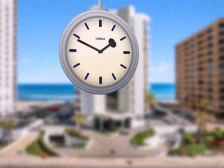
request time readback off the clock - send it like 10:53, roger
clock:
1:49
